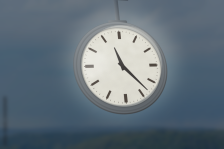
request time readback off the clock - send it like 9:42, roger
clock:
11:23
